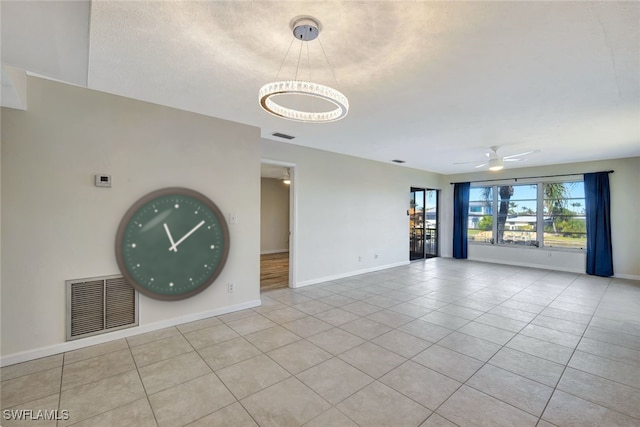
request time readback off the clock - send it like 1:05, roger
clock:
11:08
